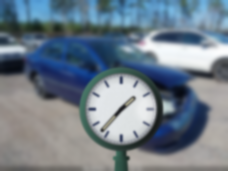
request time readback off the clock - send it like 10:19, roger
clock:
1:37
